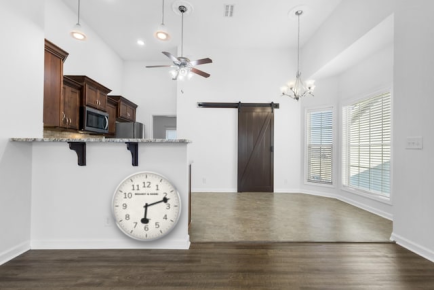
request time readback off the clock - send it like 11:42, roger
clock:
6:12
